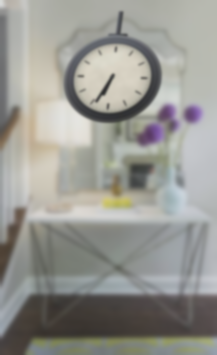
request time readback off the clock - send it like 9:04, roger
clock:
6:34
